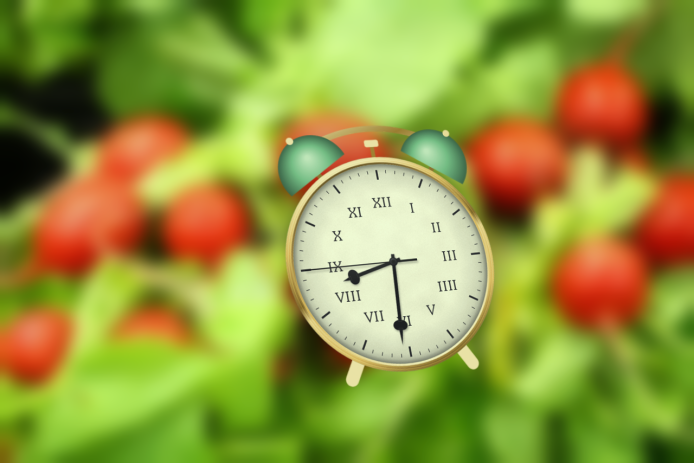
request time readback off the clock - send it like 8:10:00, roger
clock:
8:30:45
